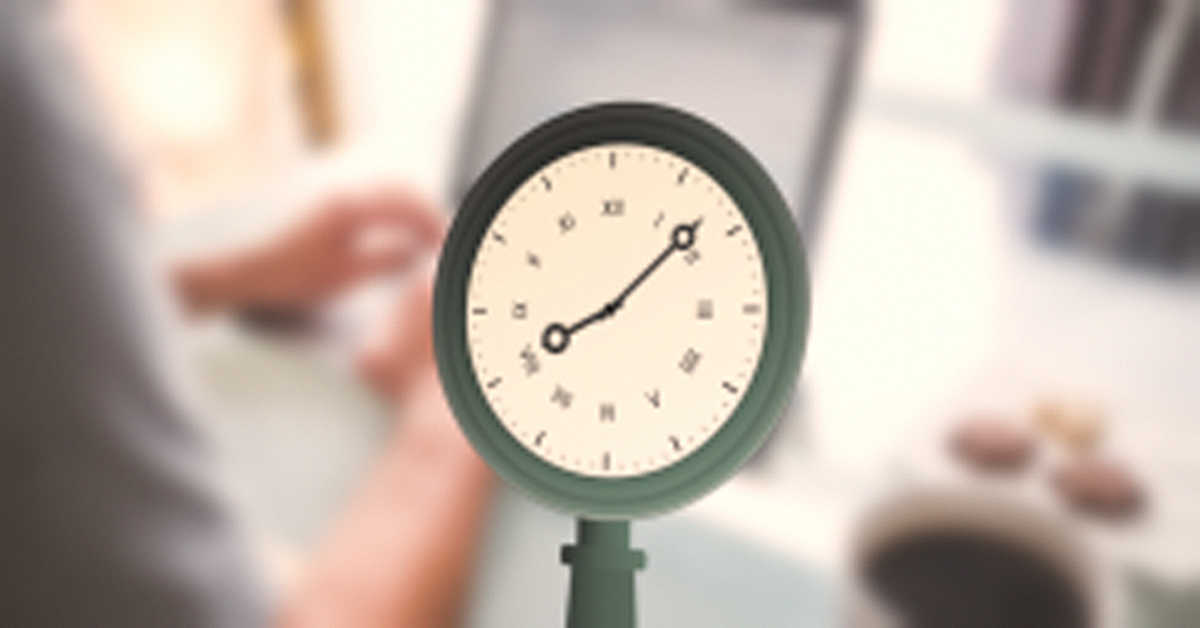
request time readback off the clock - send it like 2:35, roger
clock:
8:08
